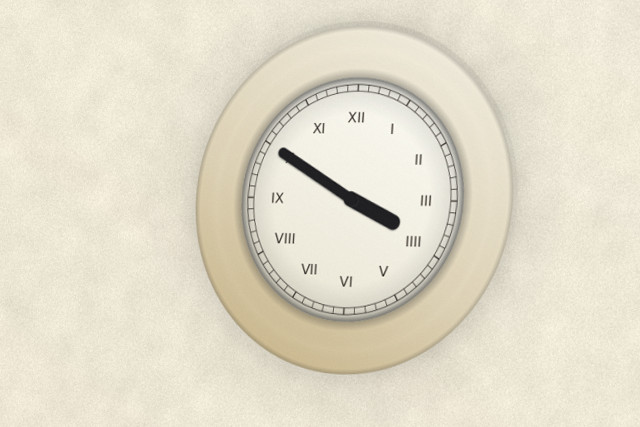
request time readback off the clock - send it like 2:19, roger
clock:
3:50
